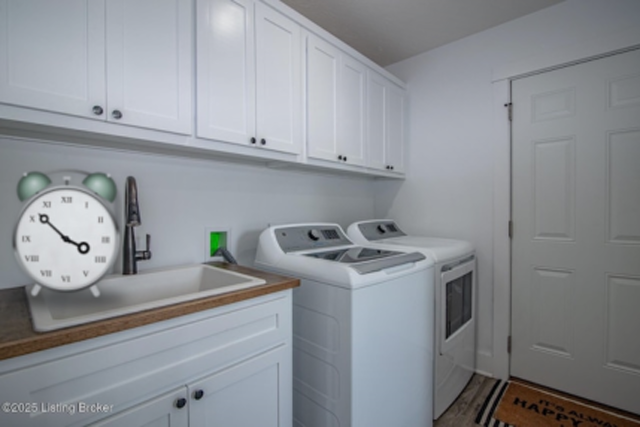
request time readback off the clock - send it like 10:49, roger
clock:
3:52
